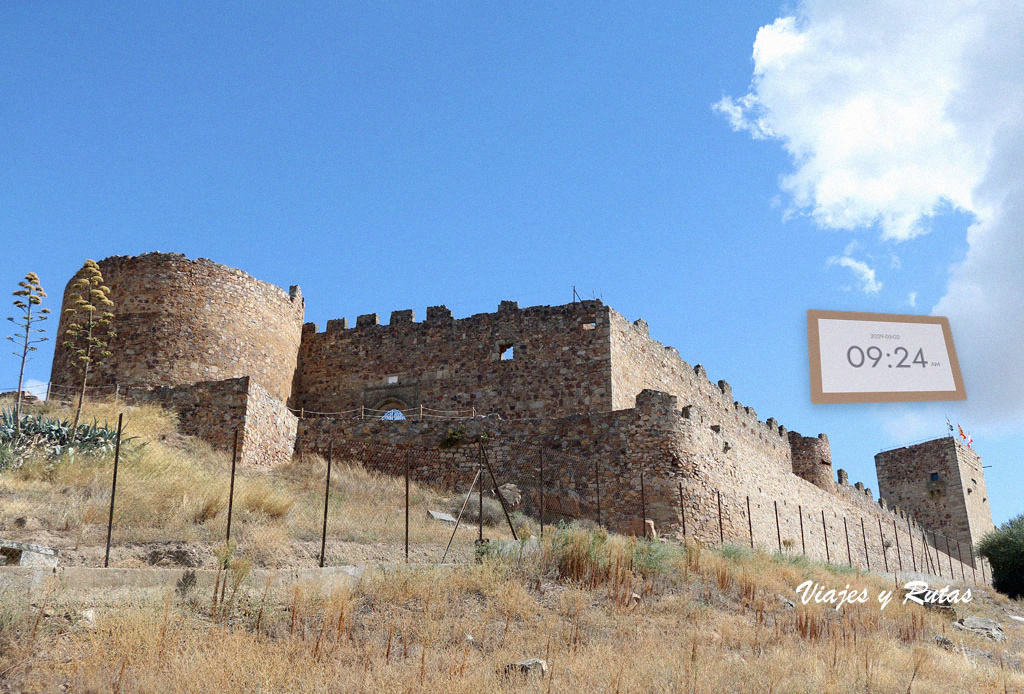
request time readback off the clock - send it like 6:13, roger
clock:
9:24
